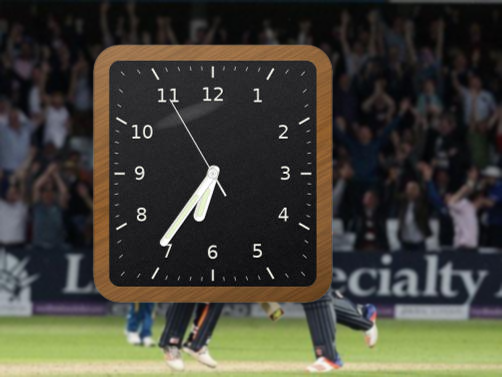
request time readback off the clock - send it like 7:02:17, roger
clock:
6:35:55
